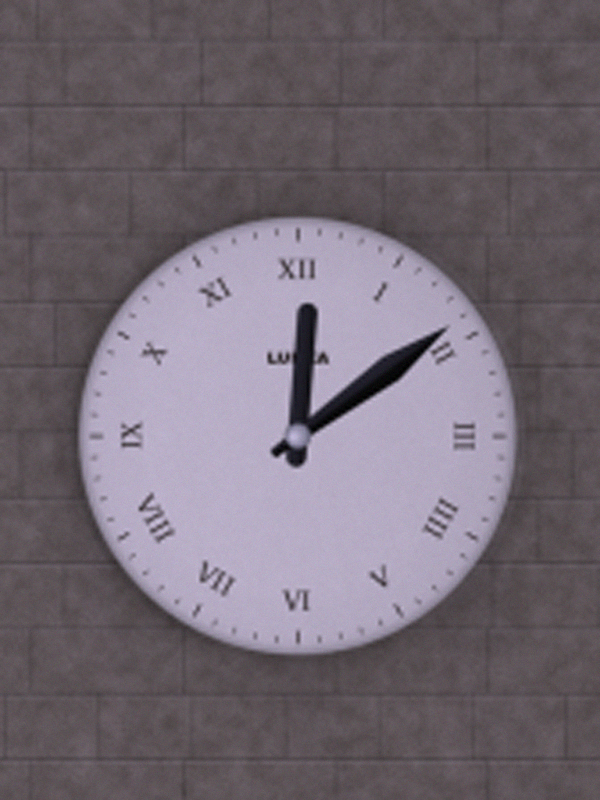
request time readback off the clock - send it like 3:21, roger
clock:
12:09
